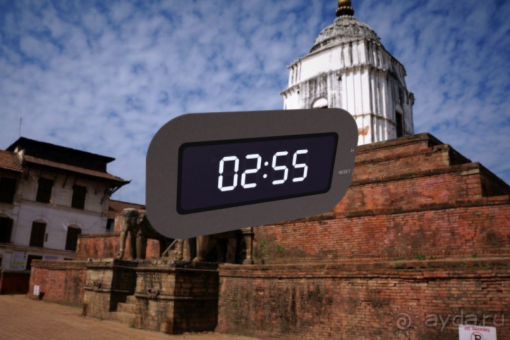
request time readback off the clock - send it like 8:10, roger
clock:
2:55
